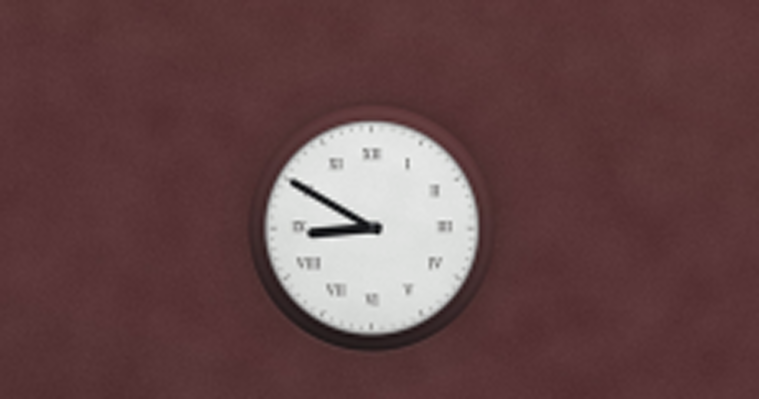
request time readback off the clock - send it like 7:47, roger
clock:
8:50
